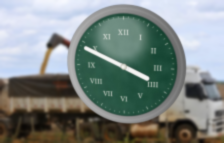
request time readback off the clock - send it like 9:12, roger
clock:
3:49
